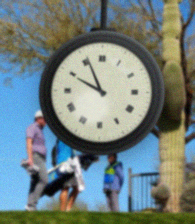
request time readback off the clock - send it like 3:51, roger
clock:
9:56
